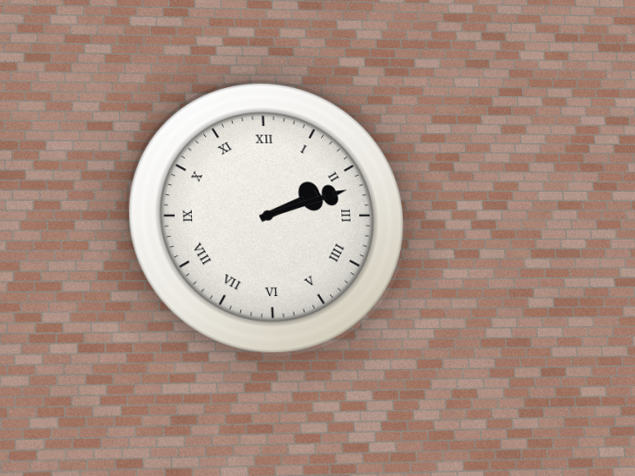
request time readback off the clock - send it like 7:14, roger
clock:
2:12
